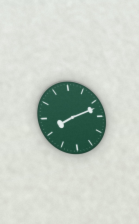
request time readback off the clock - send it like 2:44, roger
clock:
8:12
